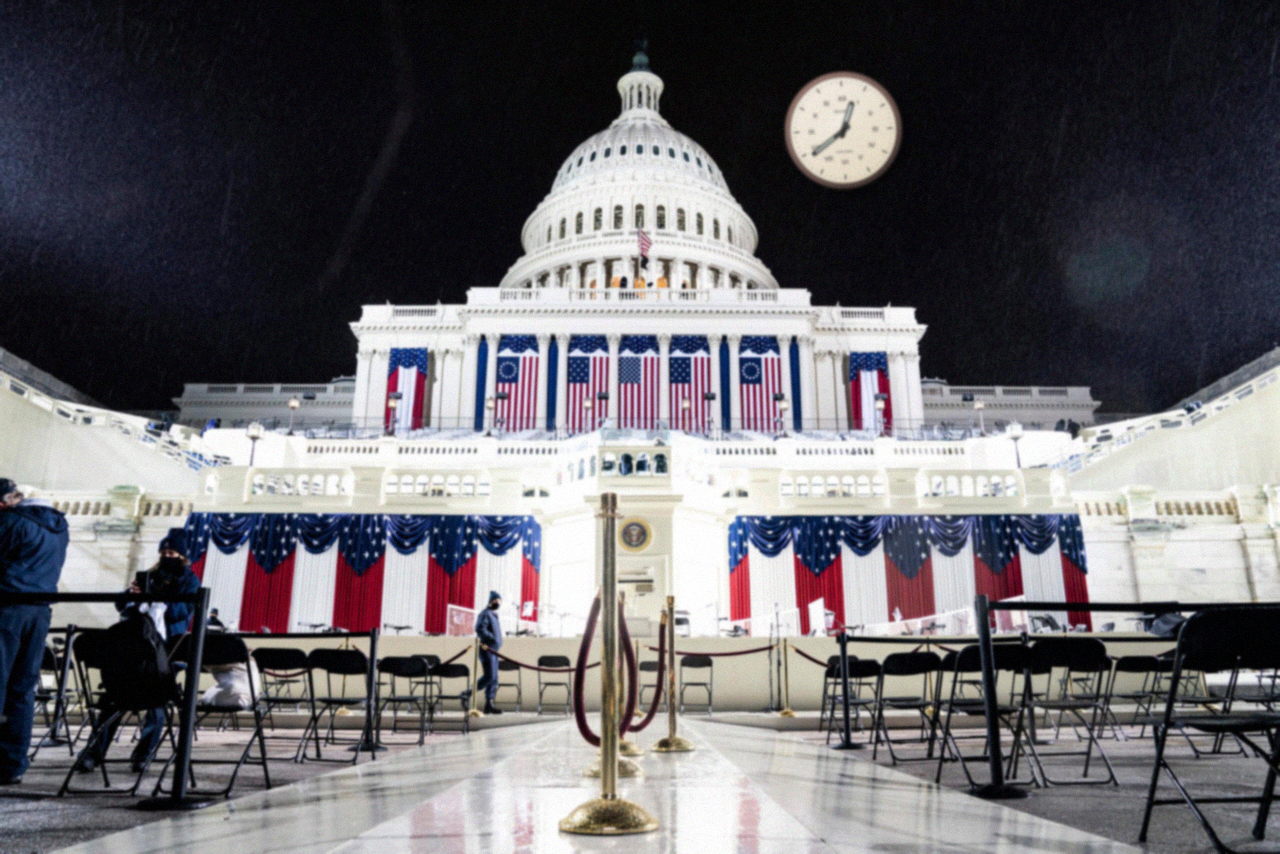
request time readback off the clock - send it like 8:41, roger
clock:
12:39
